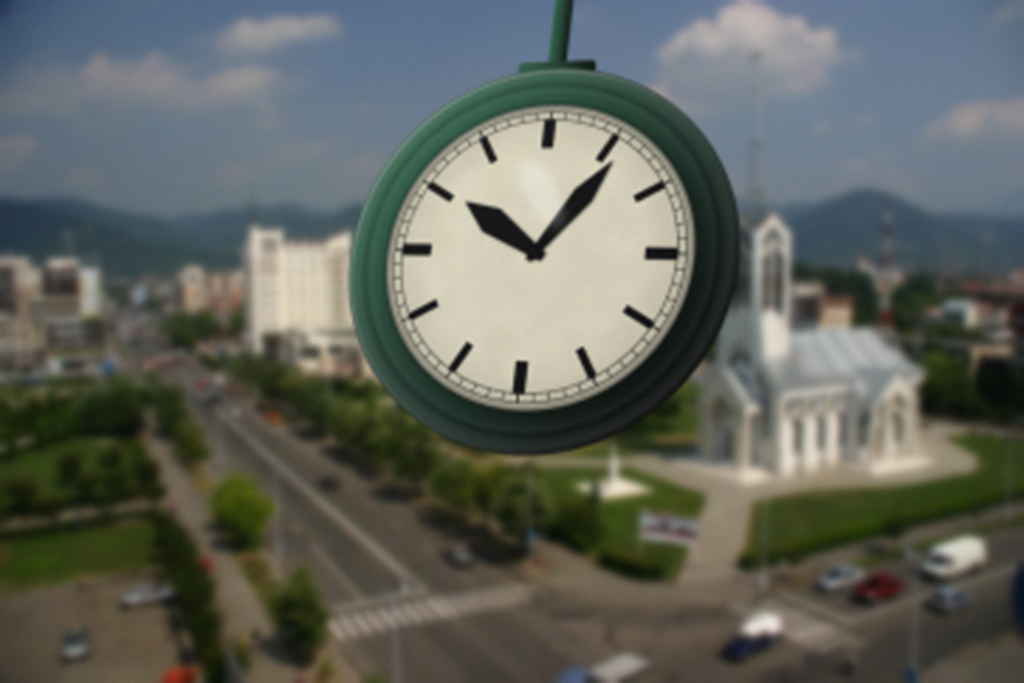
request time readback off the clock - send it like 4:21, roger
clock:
10:06
